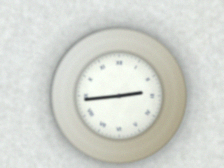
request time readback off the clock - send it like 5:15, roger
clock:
2:44
